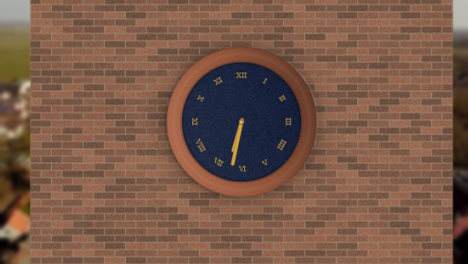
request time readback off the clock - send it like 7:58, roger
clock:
6:32
